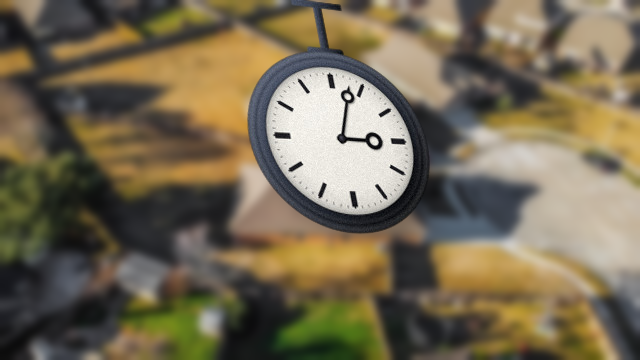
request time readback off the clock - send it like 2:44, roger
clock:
3:03
